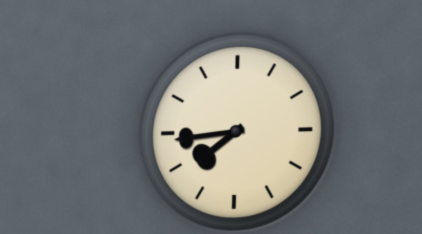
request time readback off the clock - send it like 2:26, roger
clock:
7:44
